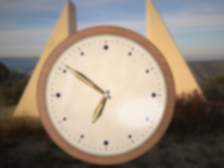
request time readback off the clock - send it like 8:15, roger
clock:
6:51
